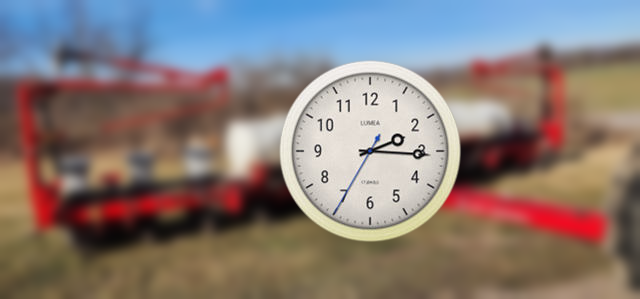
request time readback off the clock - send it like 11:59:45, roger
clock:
2:15:35
